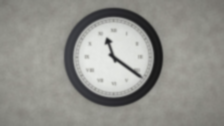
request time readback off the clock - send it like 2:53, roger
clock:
11:21
